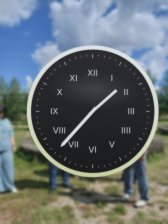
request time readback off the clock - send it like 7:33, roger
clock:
1:37
